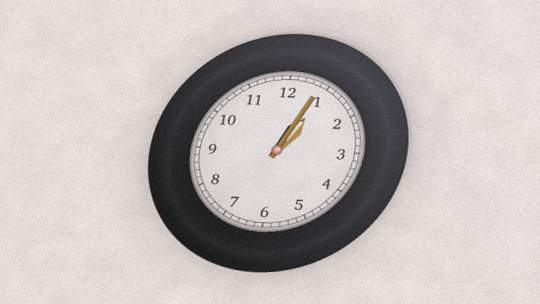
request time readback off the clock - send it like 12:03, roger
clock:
1:04
